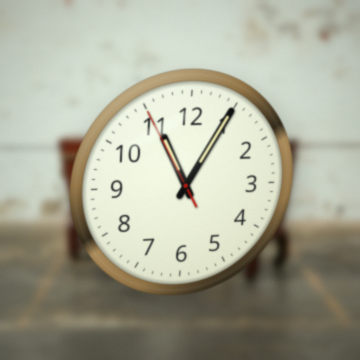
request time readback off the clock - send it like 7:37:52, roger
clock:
11:04:55
